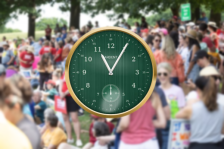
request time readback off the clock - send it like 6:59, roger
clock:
11:05
